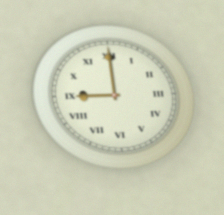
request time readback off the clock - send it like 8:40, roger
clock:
9:00
